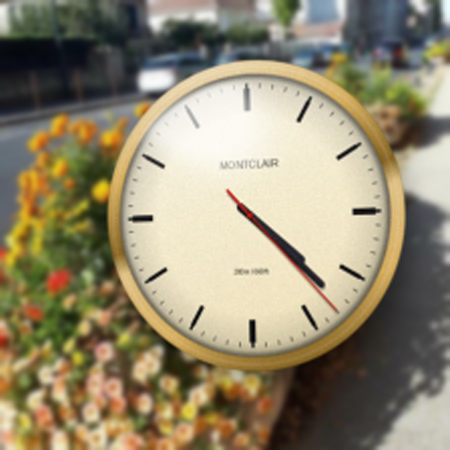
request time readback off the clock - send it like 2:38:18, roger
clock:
4:22:23
